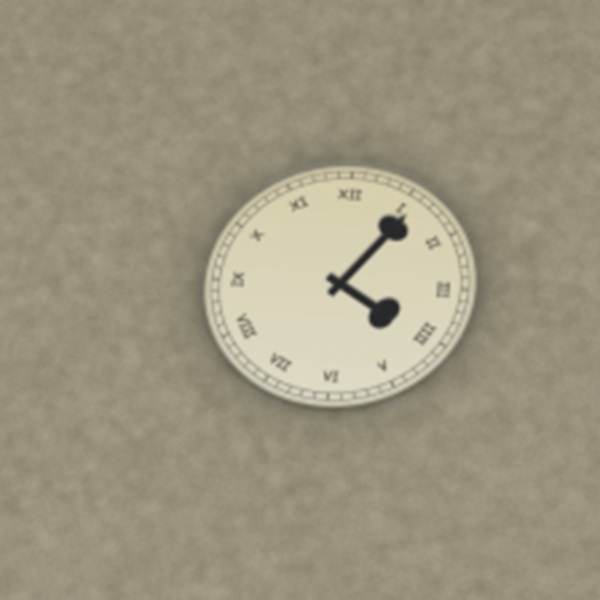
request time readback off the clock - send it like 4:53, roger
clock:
4:06
